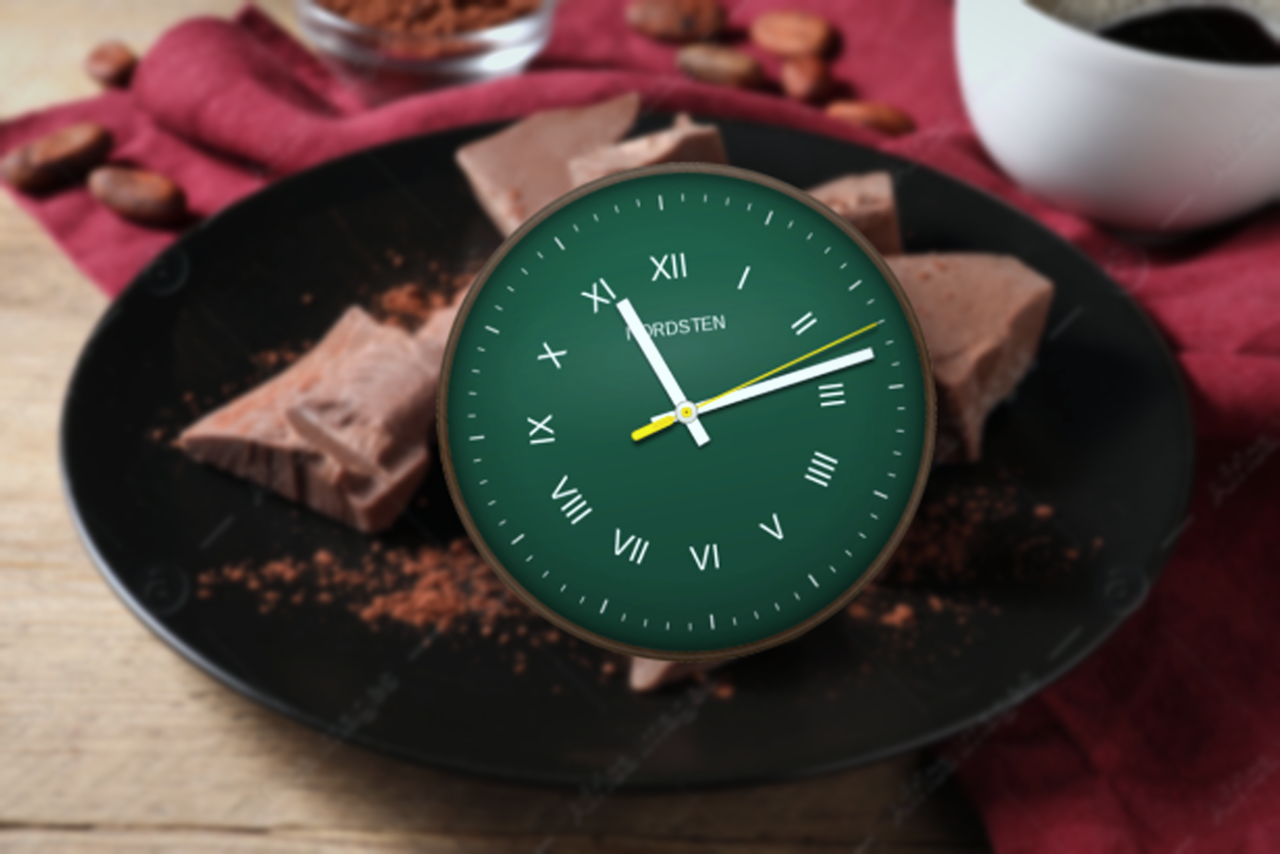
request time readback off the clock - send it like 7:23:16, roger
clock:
11:13:12
